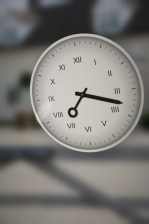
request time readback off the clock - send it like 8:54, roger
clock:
7:18
